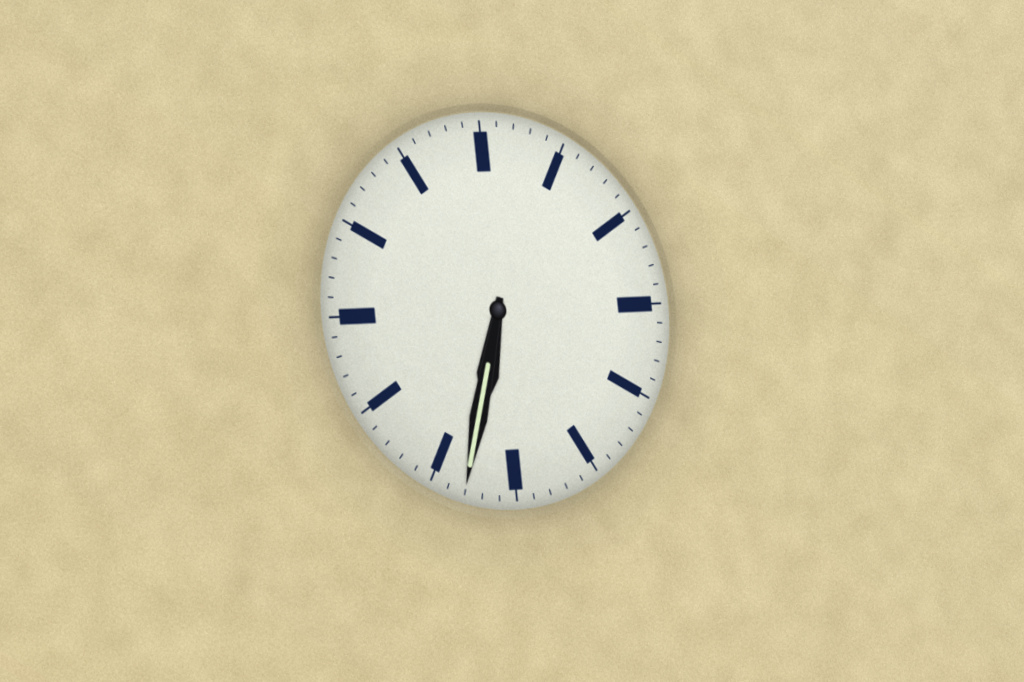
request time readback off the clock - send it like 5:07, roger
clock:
6:33
